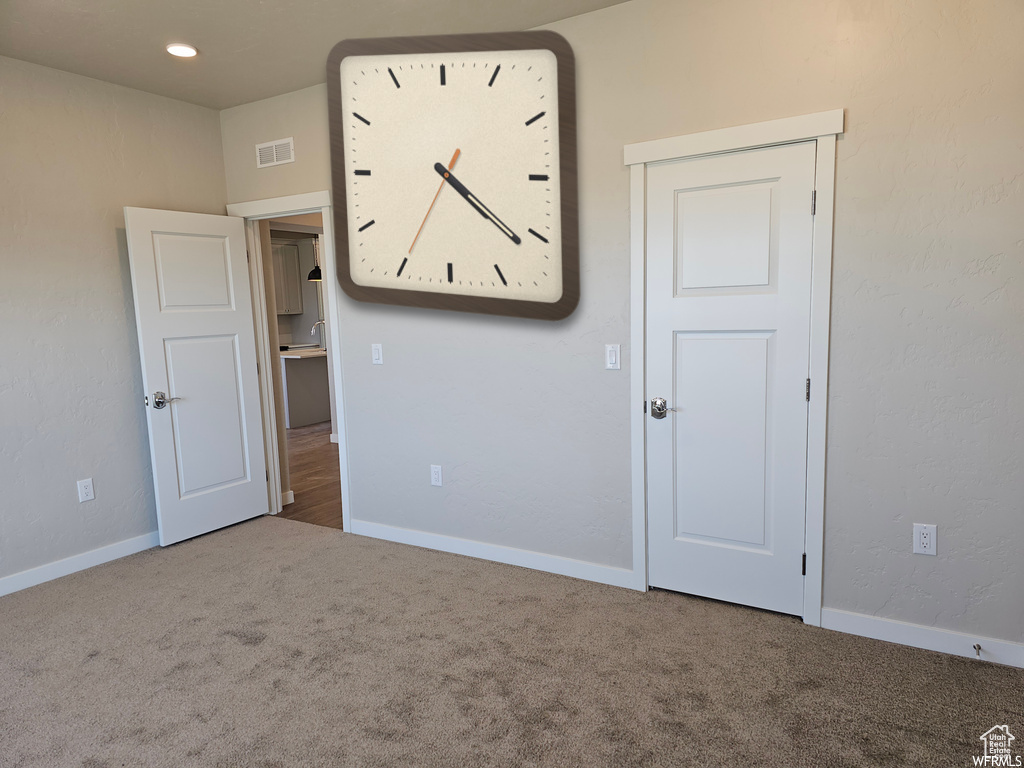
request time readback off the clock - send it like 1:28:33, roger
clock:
4:21:35
